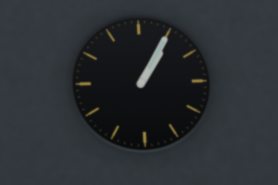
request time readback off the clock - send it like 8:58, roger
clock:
1:05
